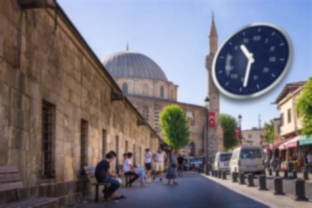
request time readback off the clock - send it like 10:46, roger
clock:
10:29
